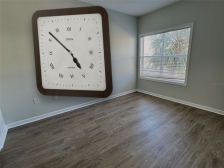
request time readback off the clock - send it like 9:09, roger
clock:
4:52
